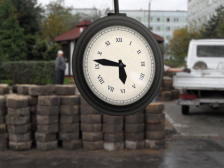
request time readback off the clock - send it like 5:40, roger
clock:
5:47
